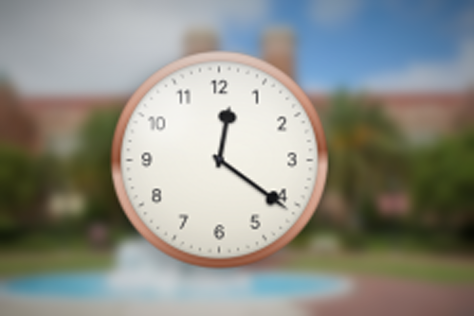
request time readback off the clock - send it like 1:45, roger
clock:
12:21
